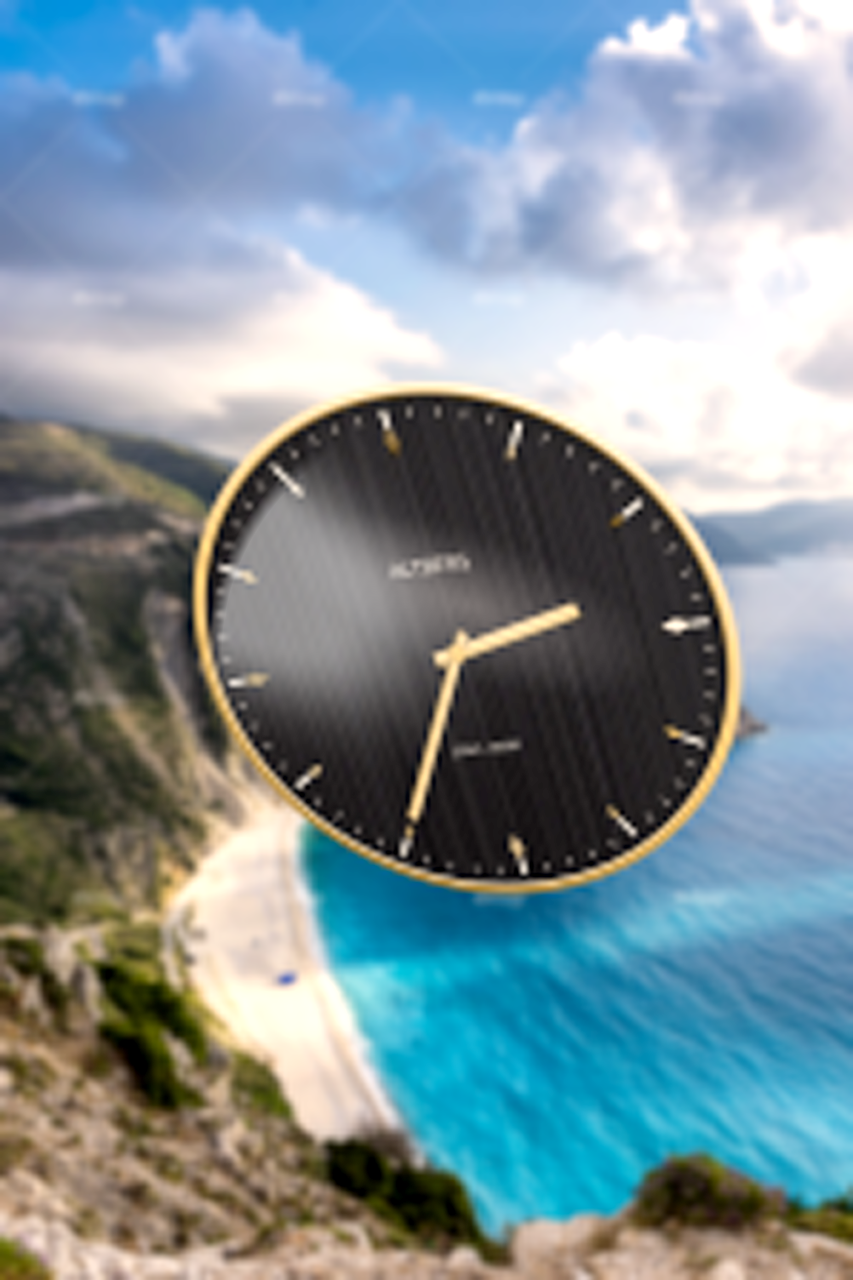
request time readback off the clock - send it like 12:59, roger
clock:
2:35
